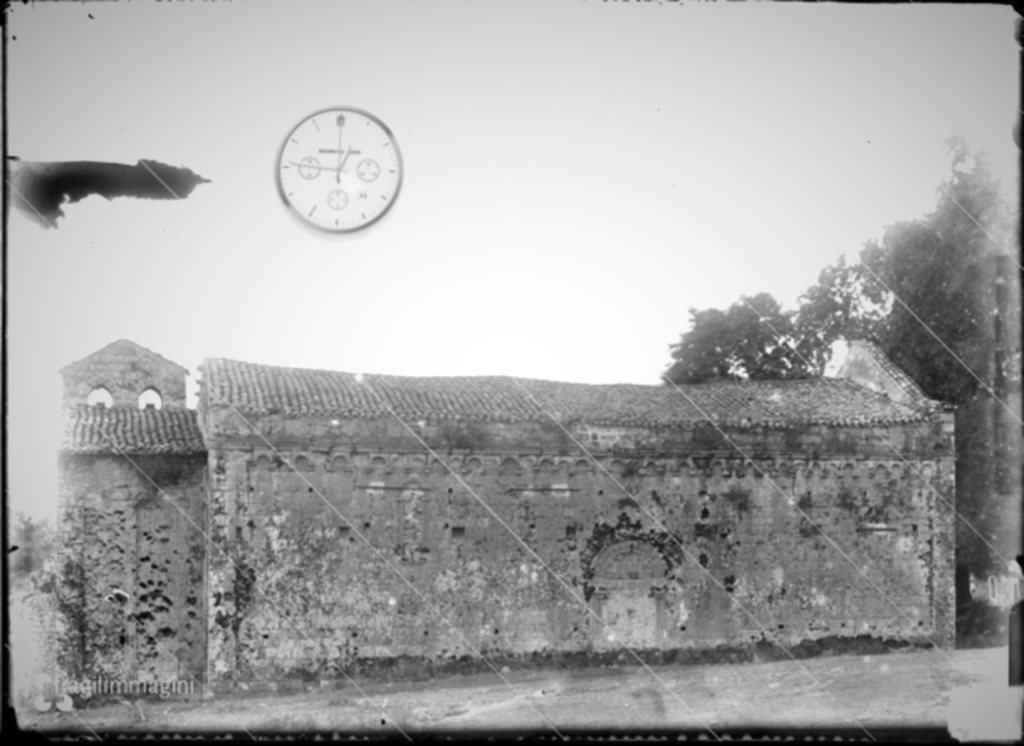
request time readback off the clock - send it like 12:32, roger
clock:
12:46
